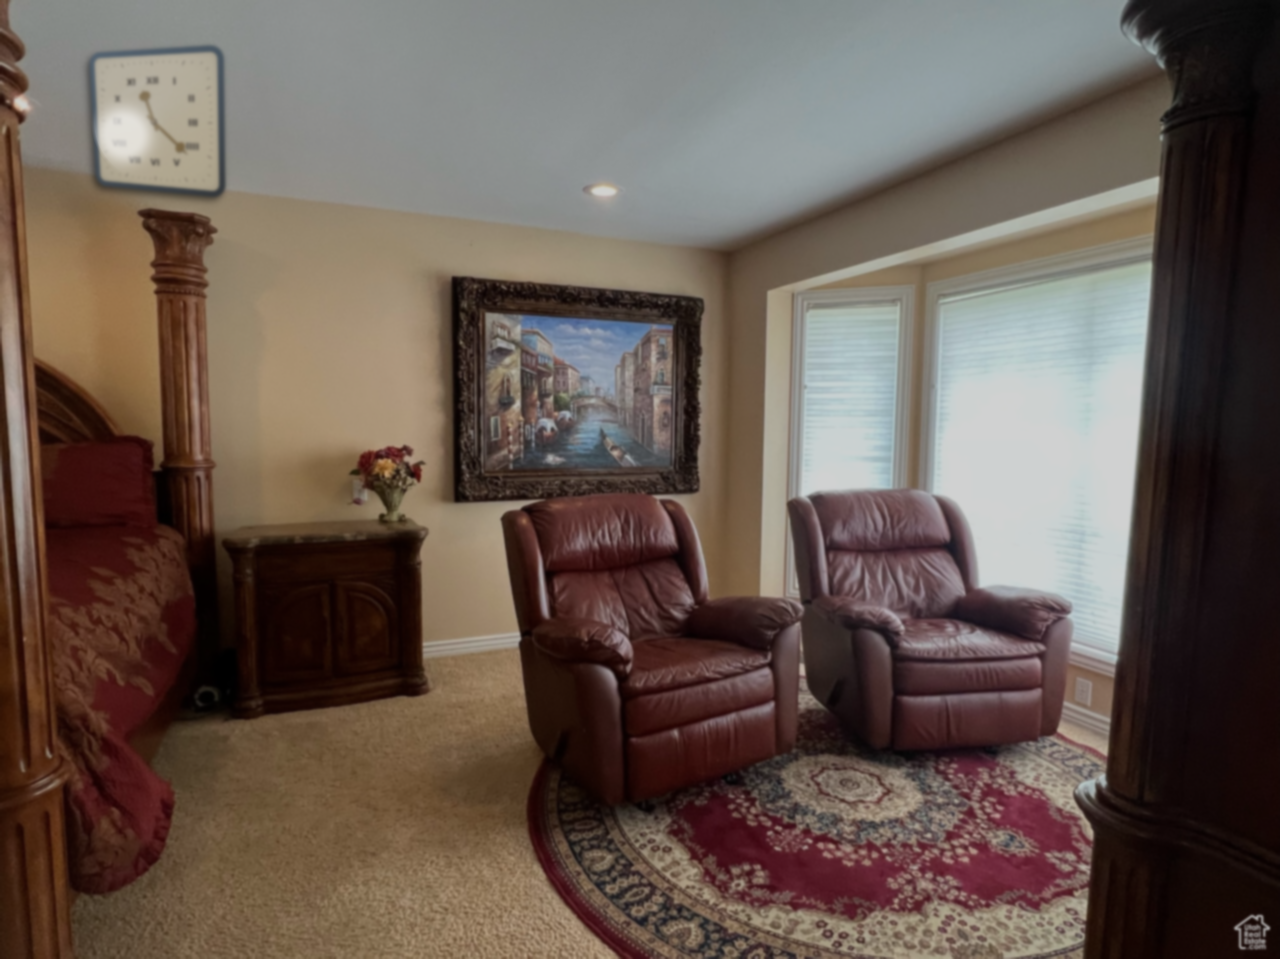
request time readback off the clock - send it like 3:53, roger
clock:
11:22
